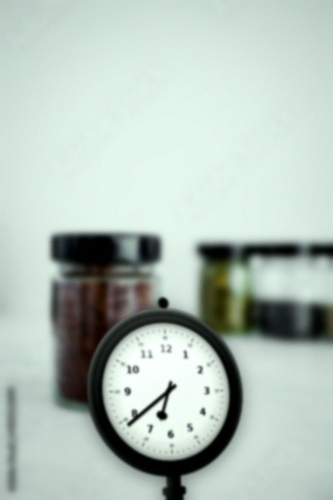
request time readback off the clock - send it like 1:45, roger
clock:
6:39
